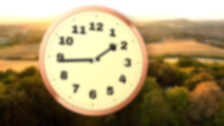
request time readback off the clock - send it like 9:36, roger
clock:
1:44
